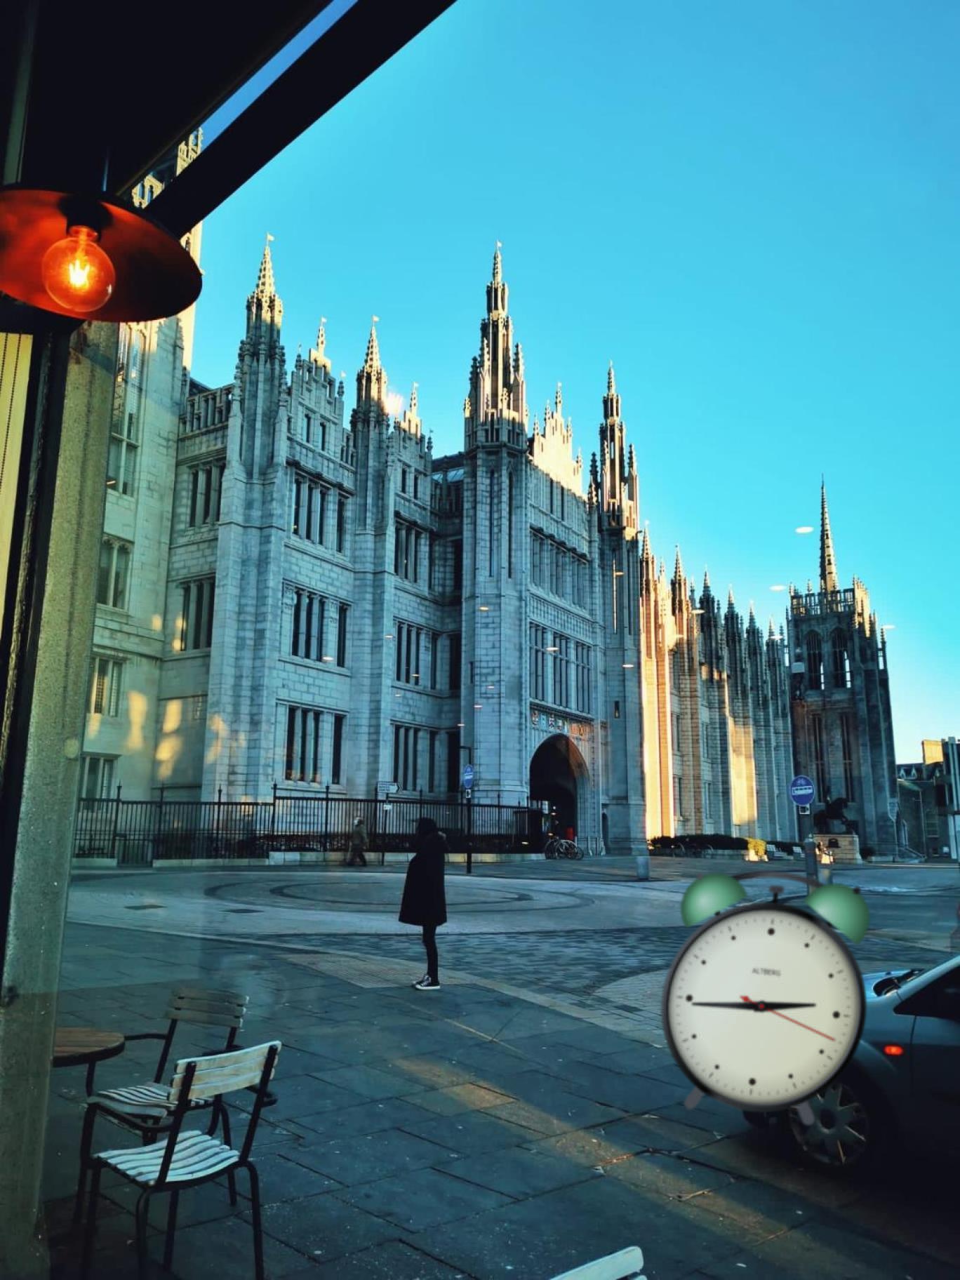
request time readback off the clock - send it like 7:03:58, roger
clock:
2:44:18
